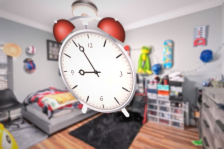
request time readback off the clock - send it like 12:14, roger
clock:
8:56
